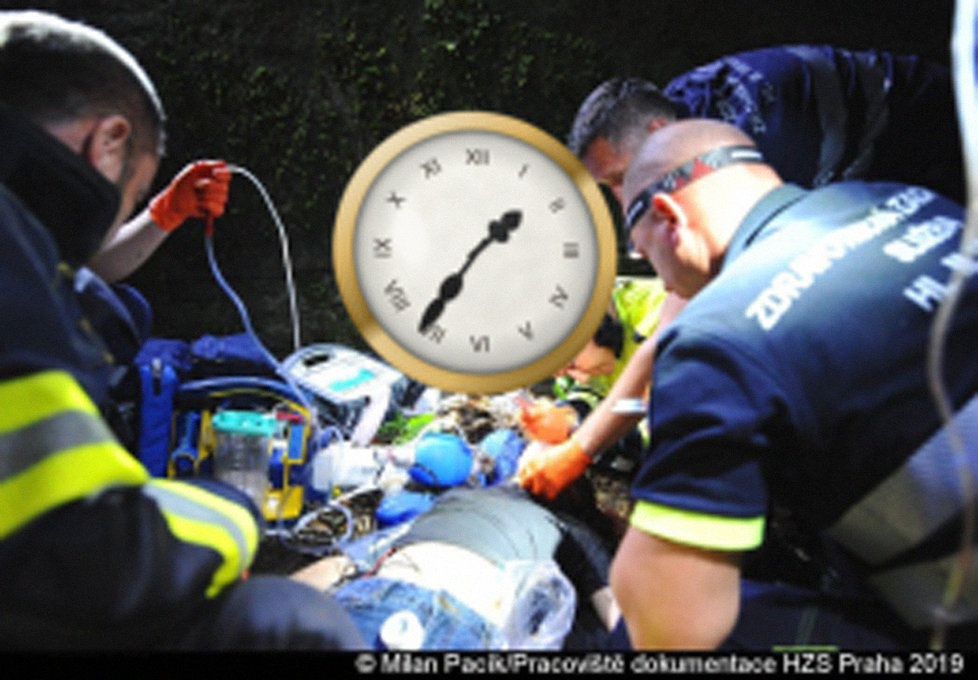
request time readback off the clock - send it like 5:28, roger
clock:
1:36
